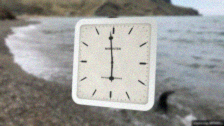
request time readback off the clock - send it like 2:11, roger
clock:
5:59
